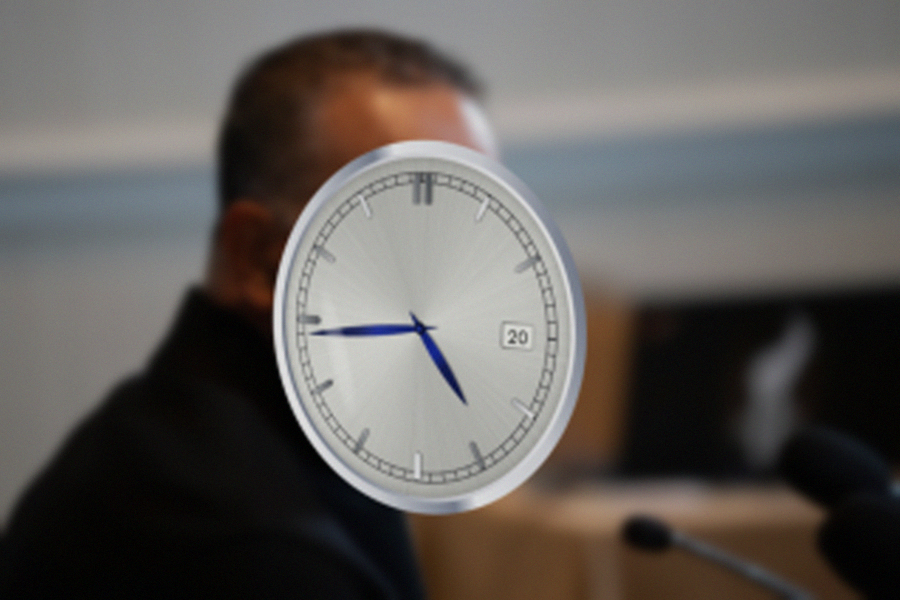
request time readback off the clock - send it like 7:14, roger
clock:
4:44
